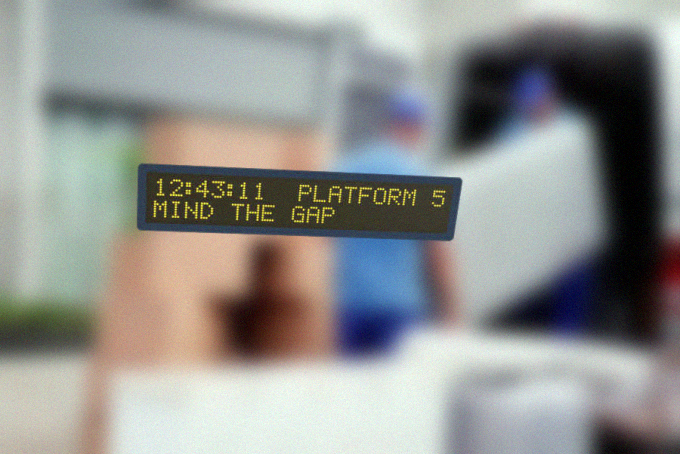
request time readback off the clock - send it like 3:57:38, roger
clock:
12:43:11
